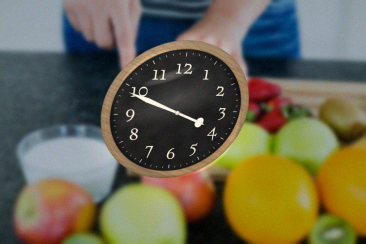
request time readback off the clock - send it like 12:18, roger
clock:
3:49
